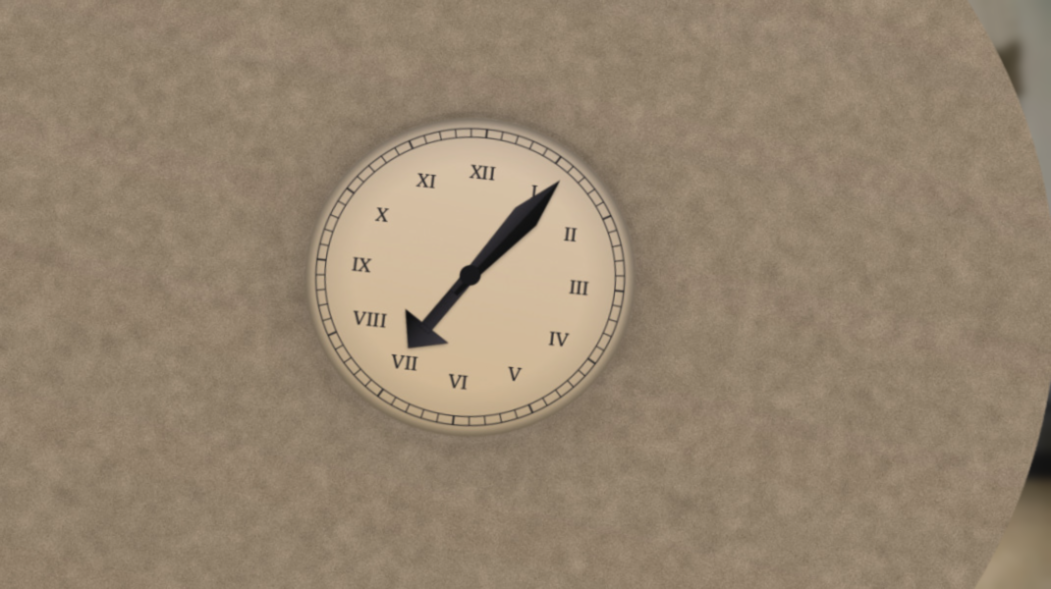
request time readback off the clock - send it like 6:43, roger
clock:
7:06
